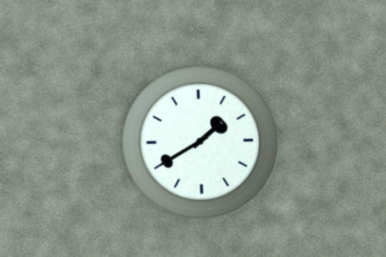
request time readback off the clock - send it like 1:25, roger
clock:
1:40
